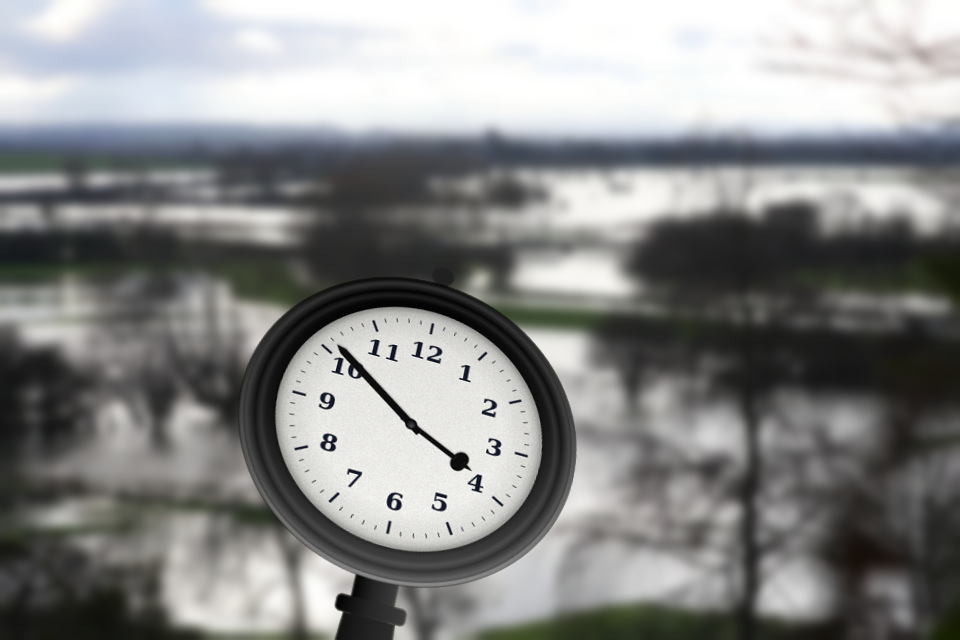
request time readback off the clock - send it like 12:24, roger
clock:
3:51
